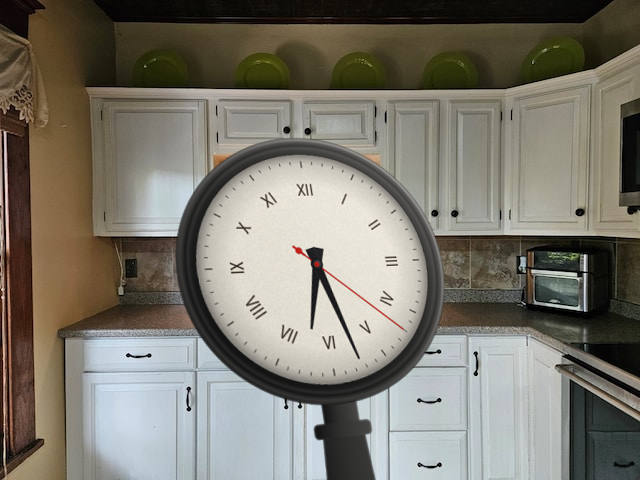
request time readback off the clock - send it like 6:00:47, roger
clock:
6:27:22
